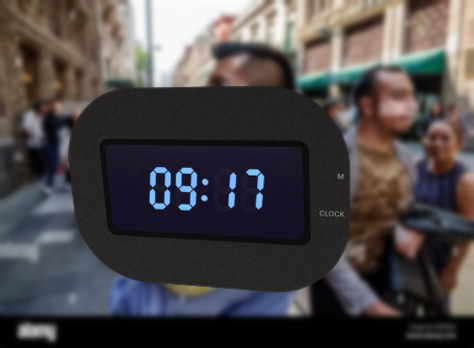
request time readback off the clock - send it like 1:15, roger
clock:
9:17
